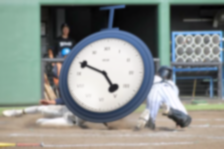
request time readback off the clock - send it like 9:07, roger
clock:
4:49
